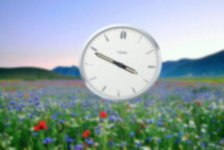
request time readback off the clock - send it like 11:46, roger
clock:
3:49
